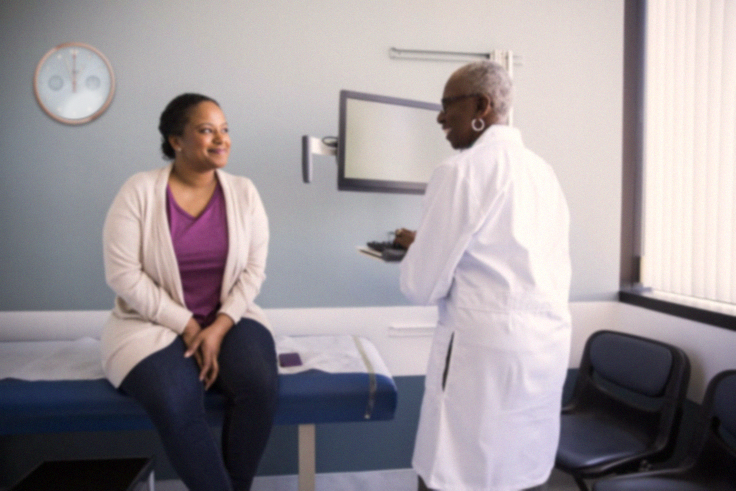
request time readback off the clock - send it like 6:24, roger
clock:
12:57
